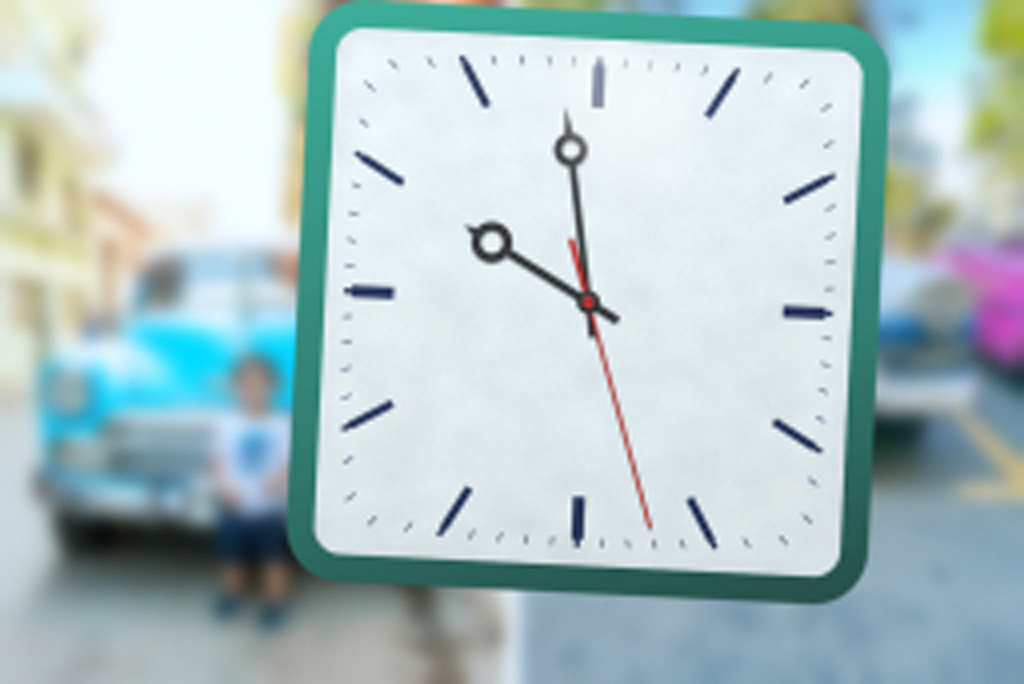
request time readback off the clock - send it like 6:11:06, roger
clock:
9:58:27
